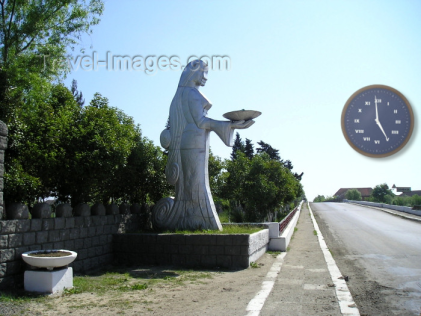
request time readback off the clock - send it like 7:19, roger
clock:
4:59
